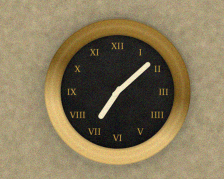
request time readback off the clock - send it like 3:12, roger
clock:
7:08
